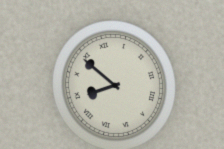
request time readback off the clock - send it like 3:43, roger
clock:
8:54
